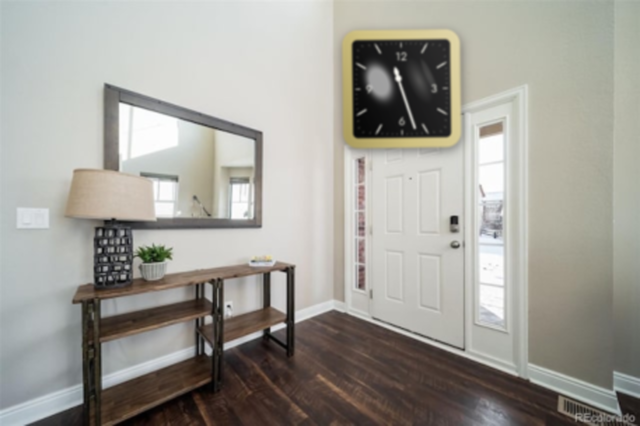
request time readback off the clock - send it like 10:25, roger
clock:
11:27
